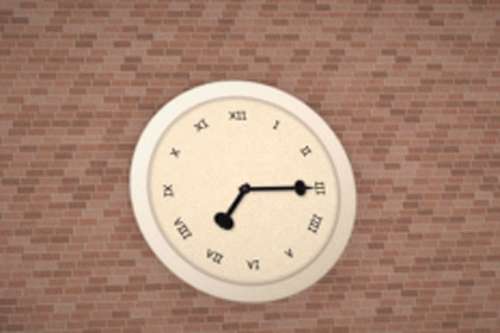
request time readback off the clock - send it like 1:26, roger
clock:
7:15
